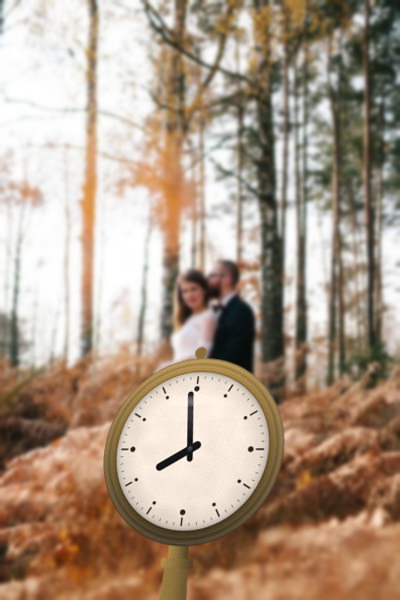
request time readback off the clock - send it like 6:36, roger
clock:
7:59
